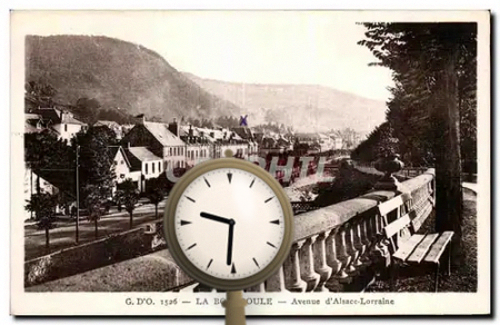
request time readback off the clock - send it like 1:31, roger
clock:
9:31
